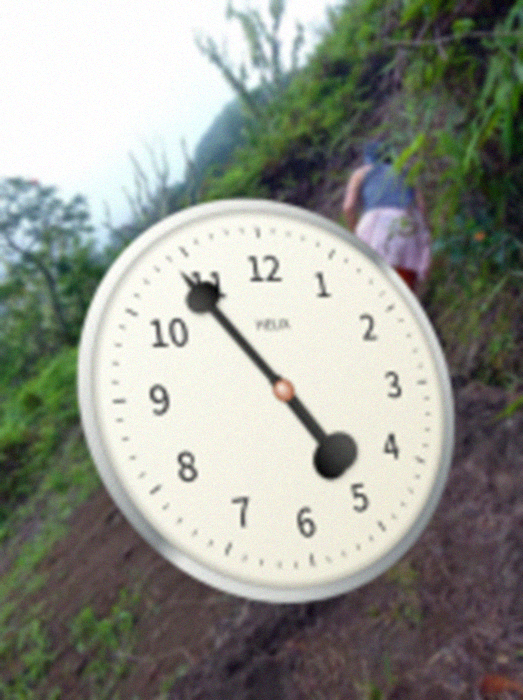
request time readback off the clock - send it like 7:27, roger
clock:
4:54
